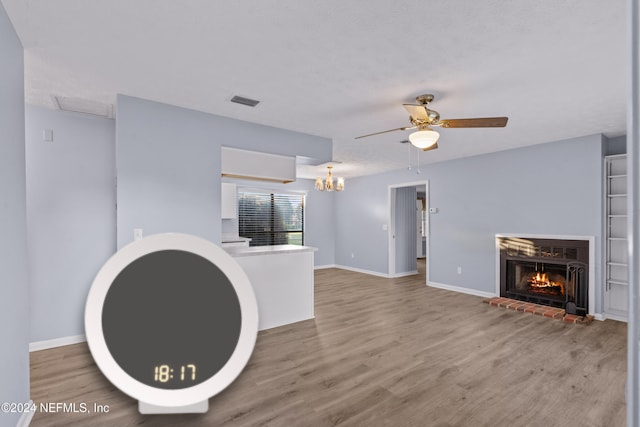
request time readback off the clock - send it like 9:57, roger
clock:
18:17
